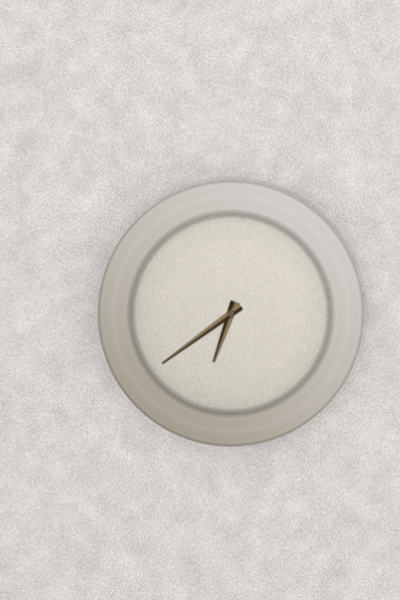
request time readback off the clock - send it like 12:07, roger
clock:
6:39
